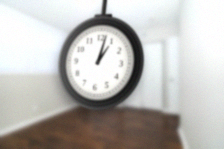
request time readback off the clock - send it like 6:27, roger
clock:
1:02
